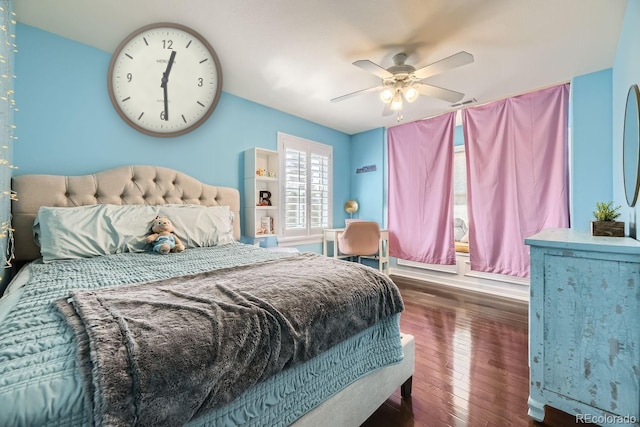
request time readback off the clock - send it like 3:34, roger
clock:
12:29
